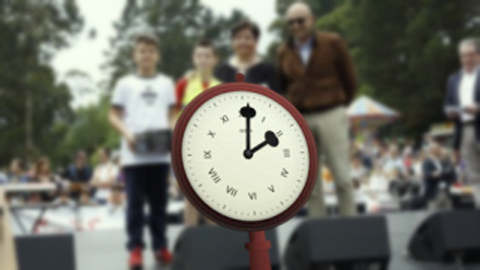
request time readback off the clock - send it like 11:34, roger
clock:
2:01
